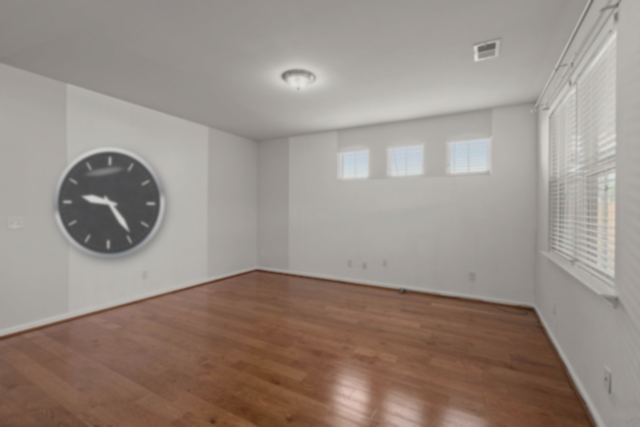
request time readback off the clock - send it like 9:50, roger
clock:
9:24
